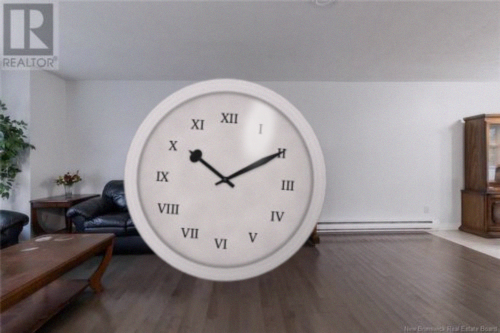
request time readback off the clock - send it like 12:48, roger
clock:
10:10
